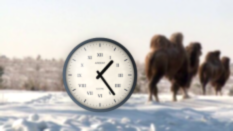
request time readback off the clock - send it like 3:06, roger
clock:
1:24
